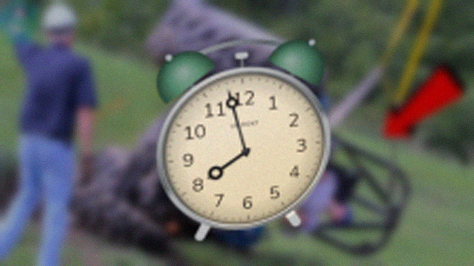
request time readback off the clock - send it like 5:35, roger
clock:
7:58
